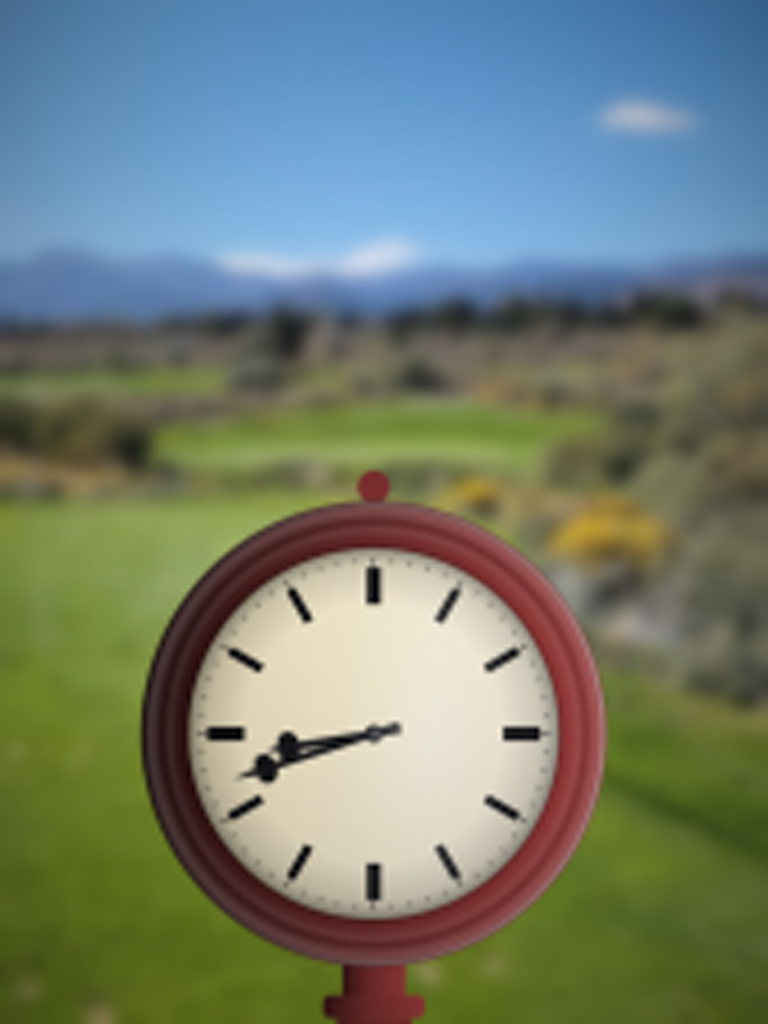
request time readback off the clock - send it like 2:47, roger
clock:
8:42
